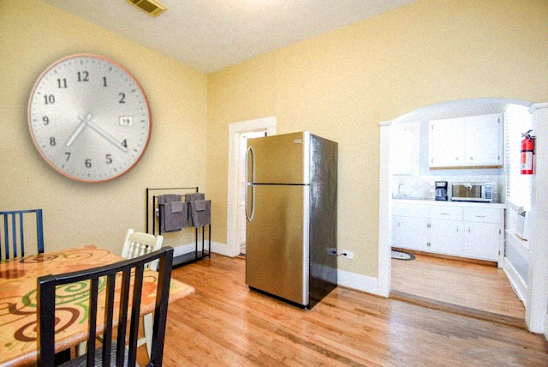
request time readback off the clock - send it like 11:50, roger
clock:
7:21
